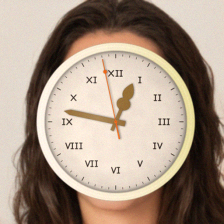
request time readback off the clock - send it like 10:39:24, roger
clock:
12:46:58
